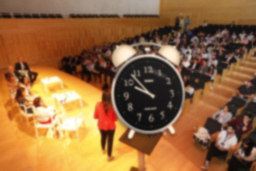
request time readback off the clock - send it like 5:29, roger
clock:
9:53
